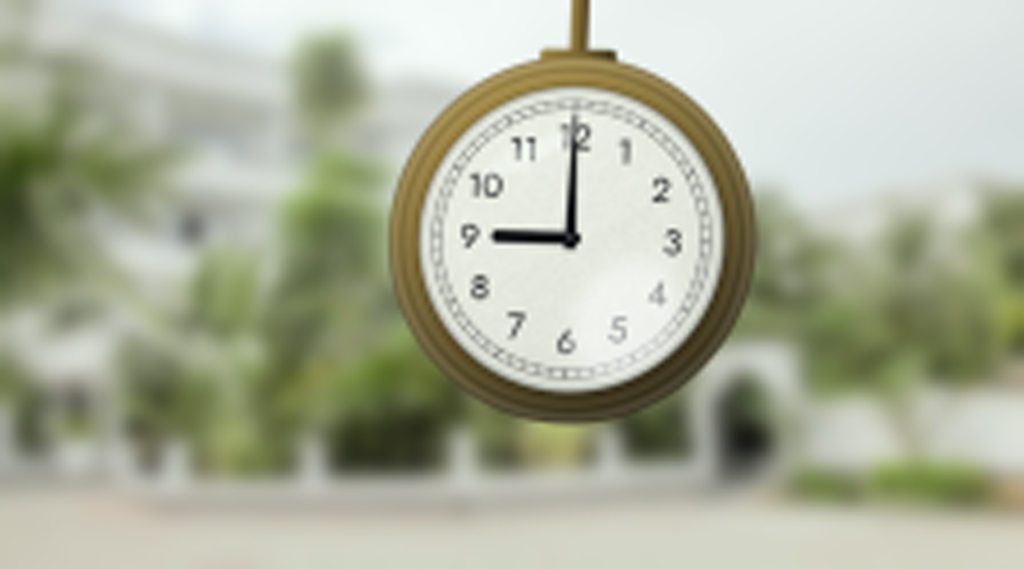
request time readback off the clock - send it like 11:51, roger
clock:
9:00
